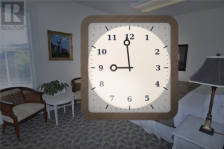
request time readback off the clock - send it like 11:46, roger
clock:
8:59
